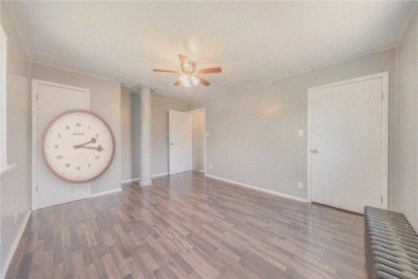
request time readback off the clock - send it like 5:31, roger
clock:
2:16
